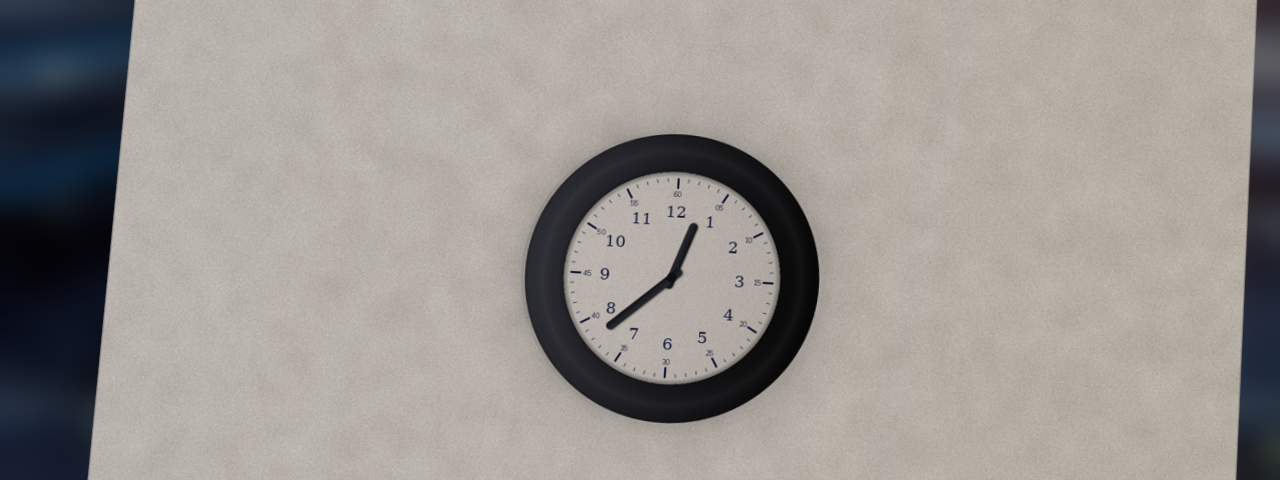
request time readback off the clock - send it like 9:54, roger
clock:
12:38
